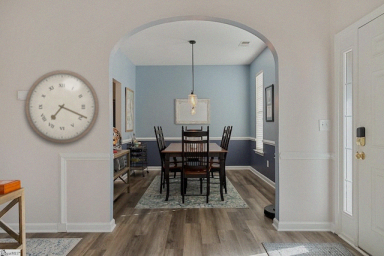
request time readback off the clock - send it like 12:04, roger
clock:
7:19
